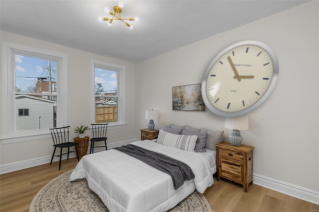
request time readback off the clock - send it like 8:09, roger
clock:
2:53
